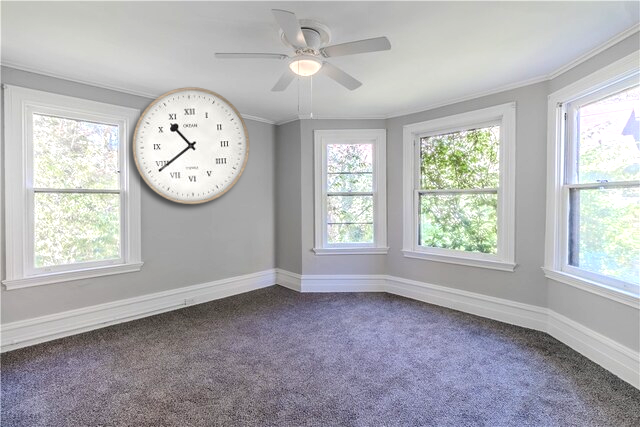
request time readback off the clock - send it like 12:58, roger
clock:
10:39
